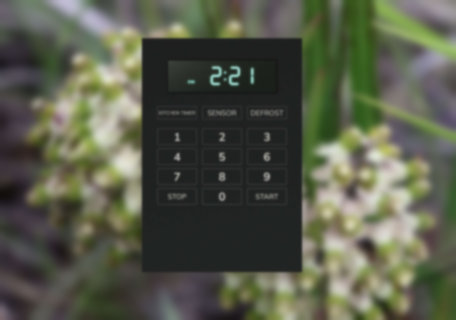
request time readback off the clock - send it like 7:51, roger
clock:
2:21
